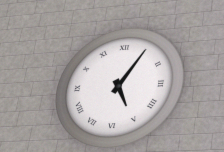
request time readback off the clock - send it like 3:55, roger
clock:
5:05
